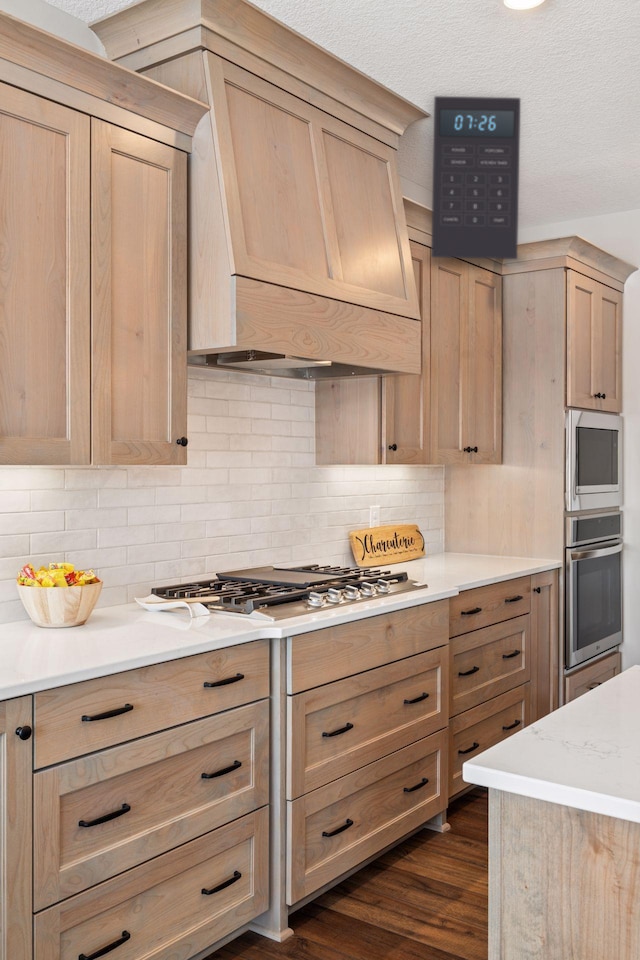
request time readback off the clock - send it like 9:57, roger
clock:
7:26
